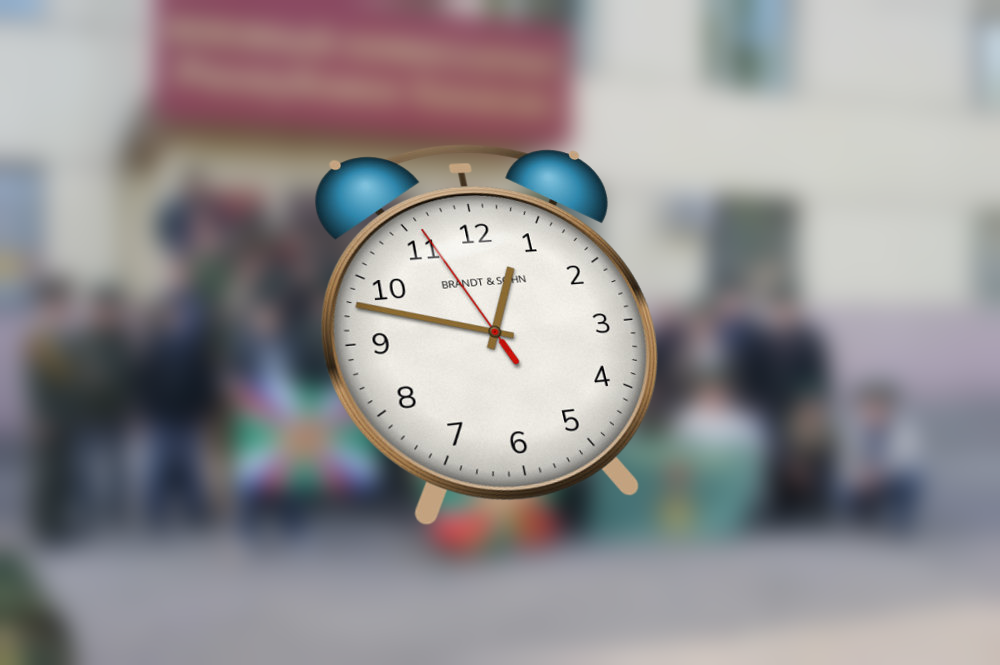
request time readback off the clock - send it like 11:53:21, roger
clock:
12:47:56
